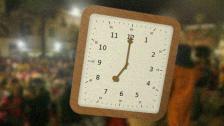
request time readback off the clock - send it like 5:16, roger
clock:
7:00
